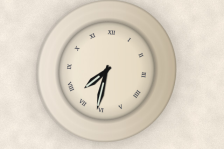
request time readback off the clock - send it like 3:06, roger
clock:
7:31
